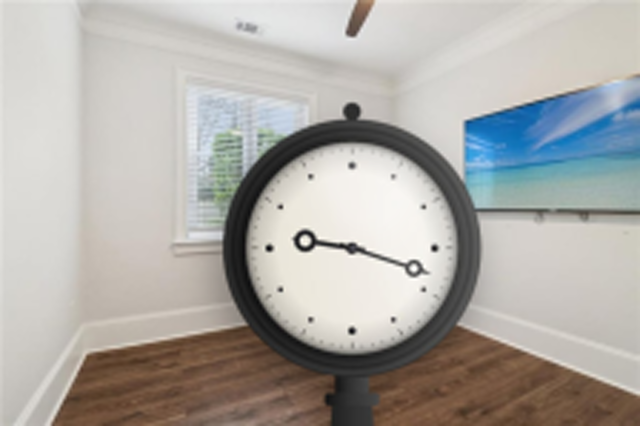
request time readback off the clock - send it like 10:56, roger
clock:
9:18
